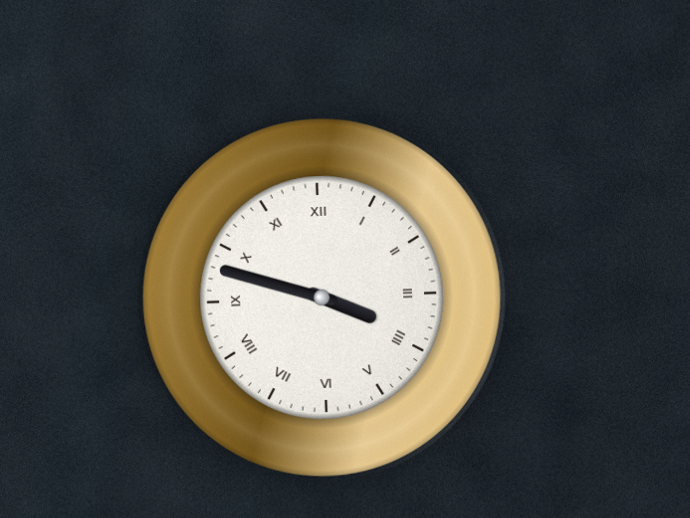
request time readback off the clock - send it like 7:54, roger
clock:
3:48
